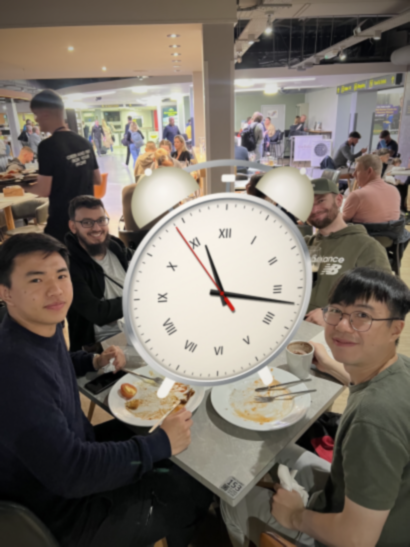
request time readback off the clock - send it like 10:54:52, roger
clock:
11:16:54
